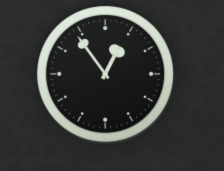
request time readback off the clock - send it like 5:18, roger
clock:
12:54
